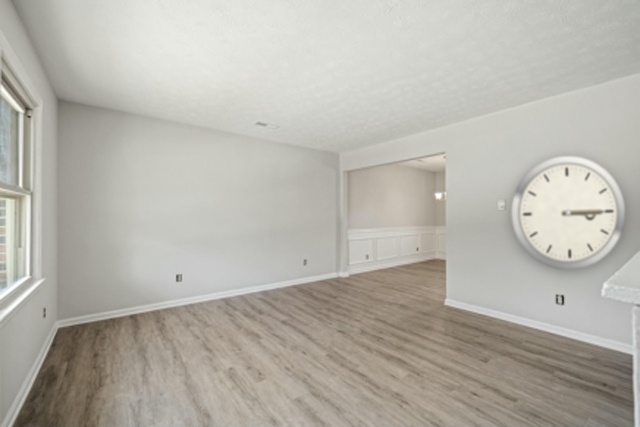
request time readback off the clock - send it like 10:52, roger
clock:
3:15
